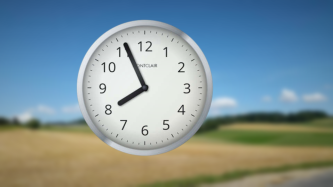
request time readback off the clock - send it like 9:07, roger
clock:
7:56
